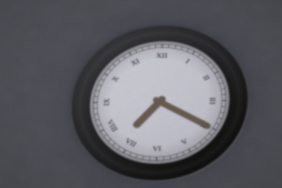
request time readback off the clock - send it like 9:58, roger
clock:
7:20
